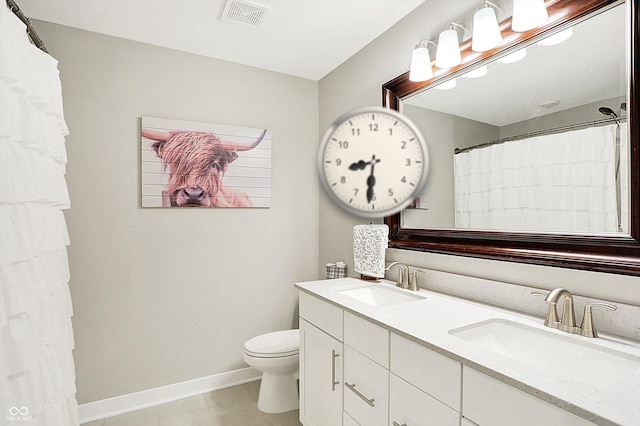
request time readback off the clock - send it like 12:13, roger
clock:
8:31
